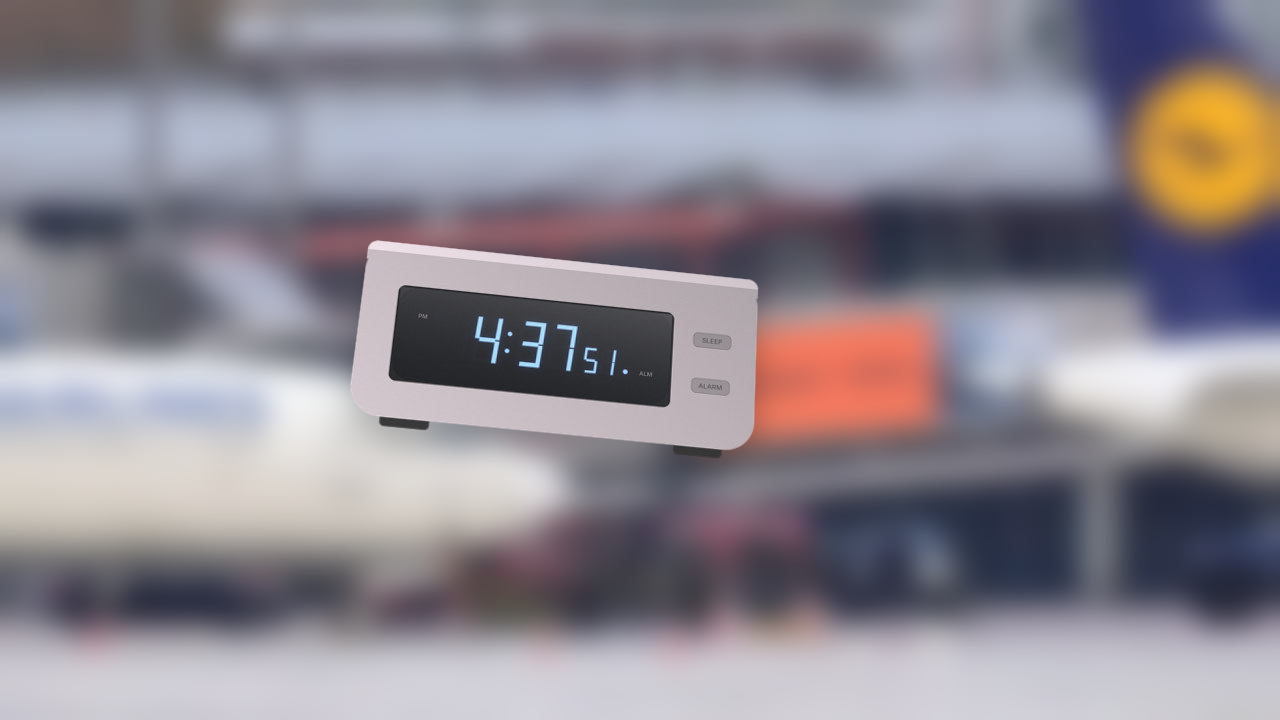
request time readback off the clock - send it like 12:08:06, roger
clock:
4:37:51
